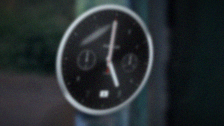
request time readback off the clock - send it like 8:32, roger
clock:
5:00
